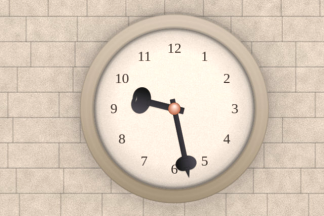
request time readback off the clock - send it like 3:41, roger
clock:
9:28
